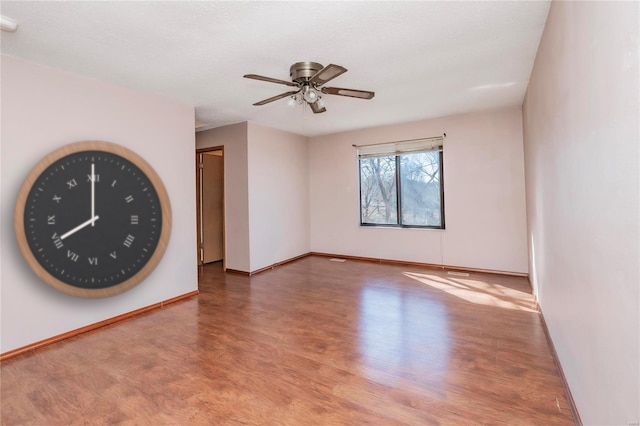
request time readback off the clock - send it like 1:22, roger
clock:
8:00
